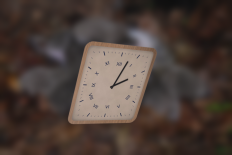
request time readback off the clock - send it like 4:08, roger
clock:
2:03
